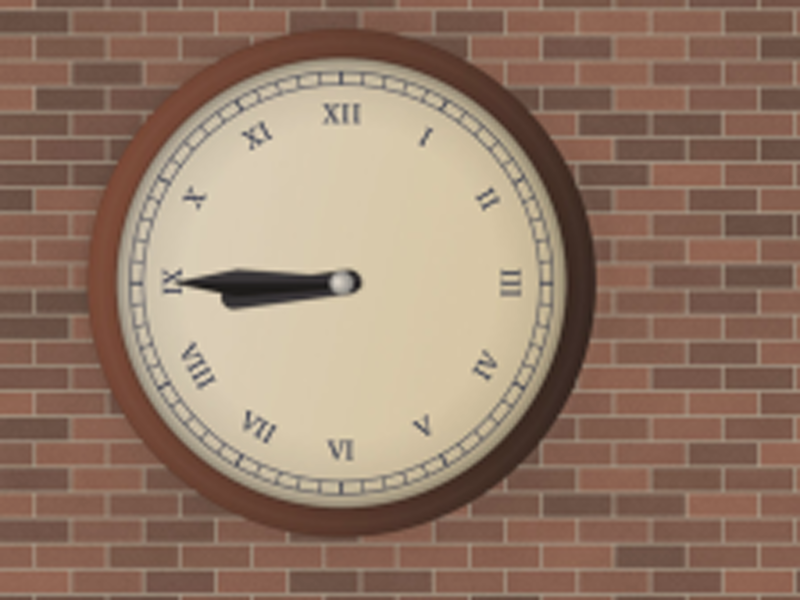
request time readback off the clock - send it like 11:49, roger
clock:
8:45
